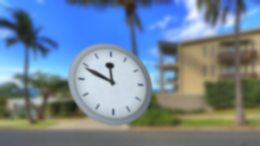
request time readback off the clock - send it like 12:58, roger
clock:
11:49
